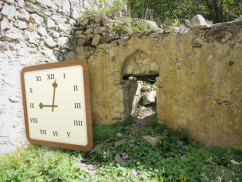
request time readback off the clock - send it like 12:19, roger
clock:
9:02
